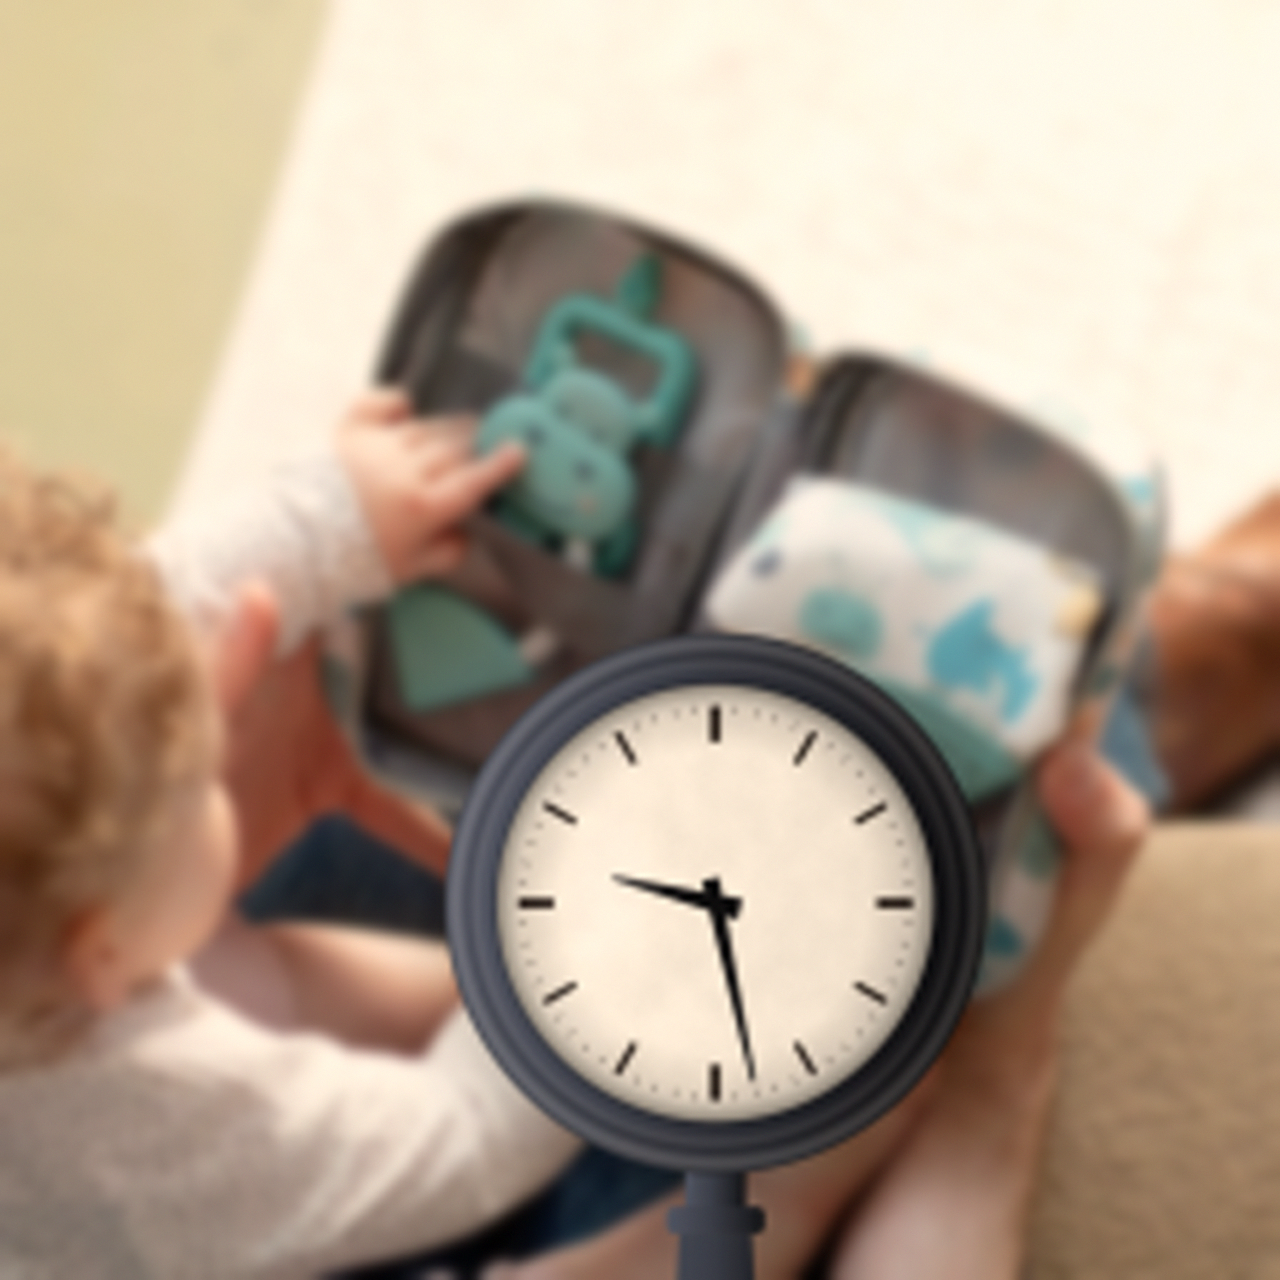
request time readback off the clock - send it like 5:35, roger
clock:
9:28
